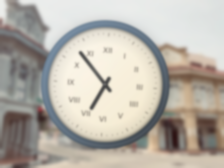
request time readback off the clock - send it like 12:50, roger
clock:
6:53
